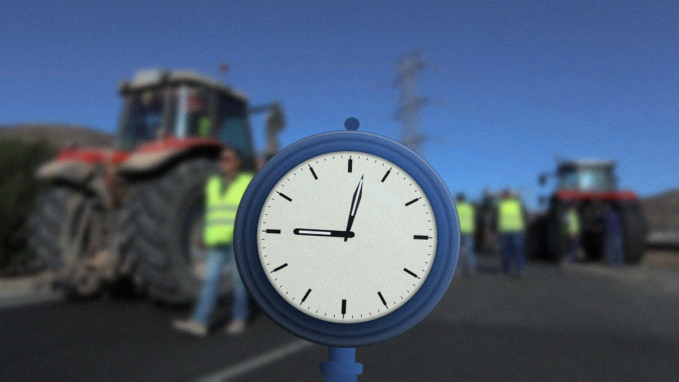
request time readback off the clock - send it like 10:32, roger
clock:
9:02
